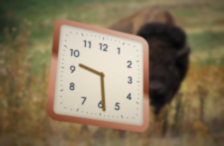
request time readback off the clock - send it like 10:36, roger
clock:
9:29
